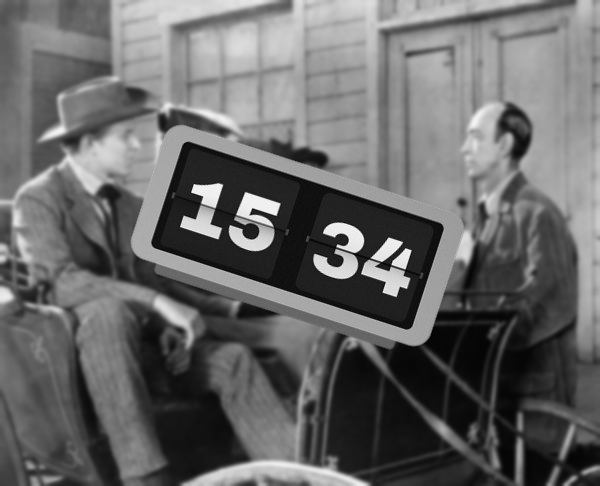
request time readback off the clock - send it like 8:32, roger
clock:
15:34
